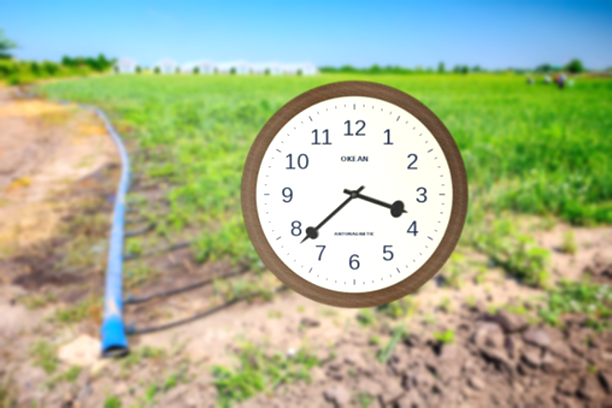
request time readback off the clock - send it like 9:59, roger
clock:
3:38
